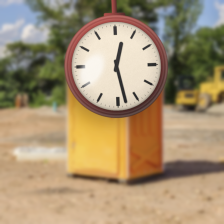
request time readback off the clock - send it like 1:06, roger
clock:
12:28
